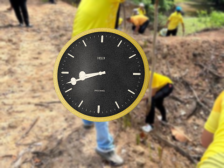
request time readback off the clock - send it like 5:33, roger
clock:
8:42
